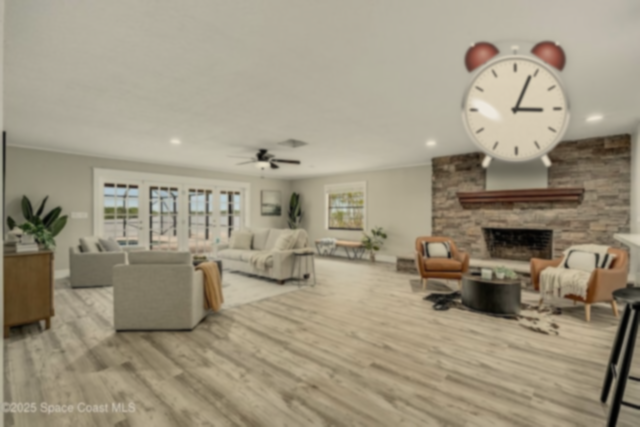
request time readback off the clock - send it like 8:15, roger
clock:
3:04
